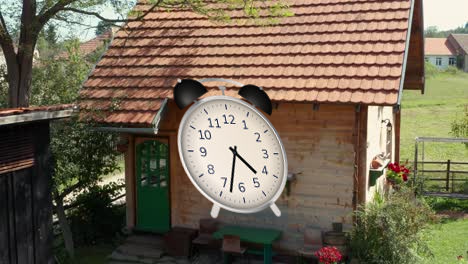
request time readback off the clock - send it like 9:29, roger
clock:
4:33
